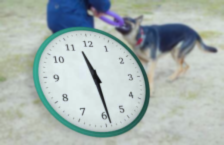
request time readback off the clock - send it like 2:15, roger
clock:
11:29
